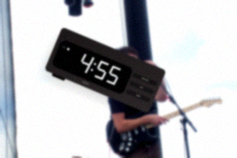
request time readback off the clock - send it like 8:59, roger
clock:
4:55
